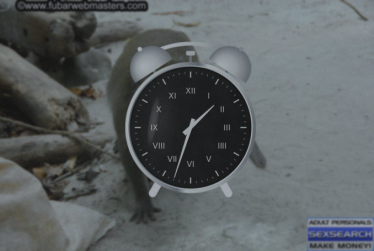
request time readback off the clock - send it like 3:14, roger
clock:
1:33
